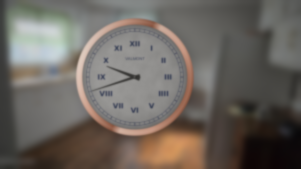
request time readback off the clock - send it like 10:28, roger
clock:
9:42
